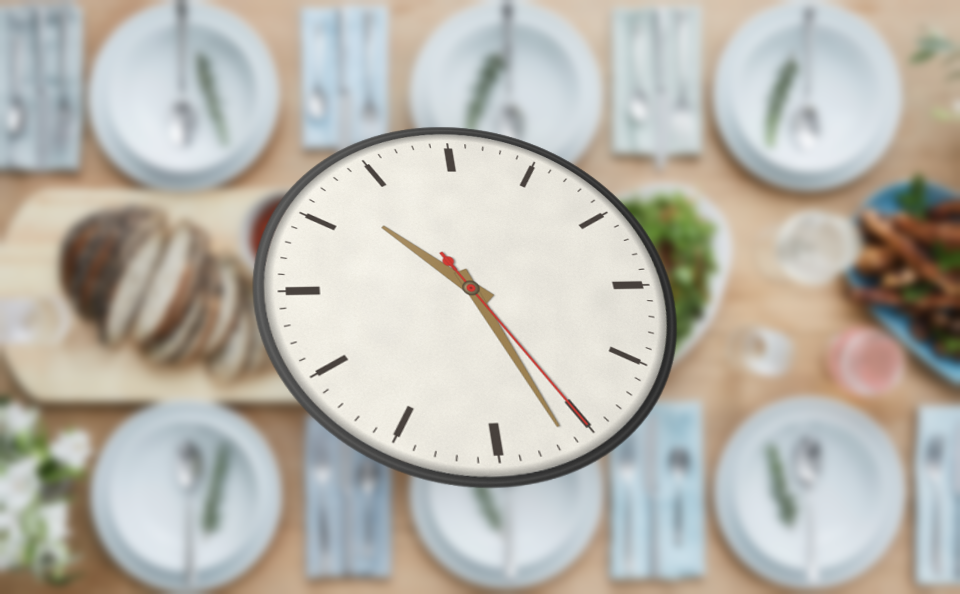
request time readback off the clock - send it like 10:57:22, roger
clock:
10:26:25
